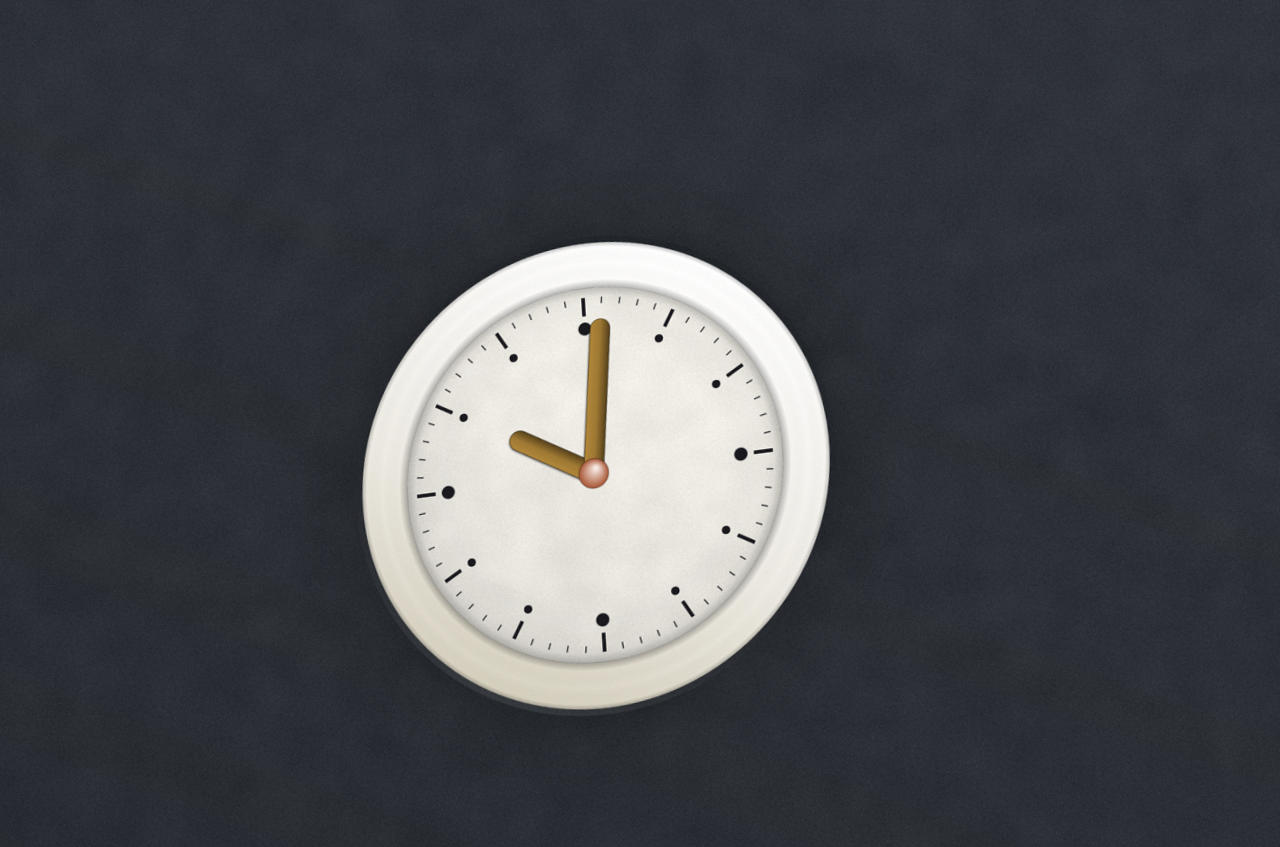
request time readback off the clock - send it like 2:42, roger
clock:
10:01
